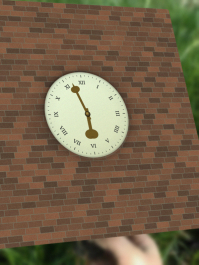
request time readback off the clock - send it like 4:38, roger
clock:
5:57
